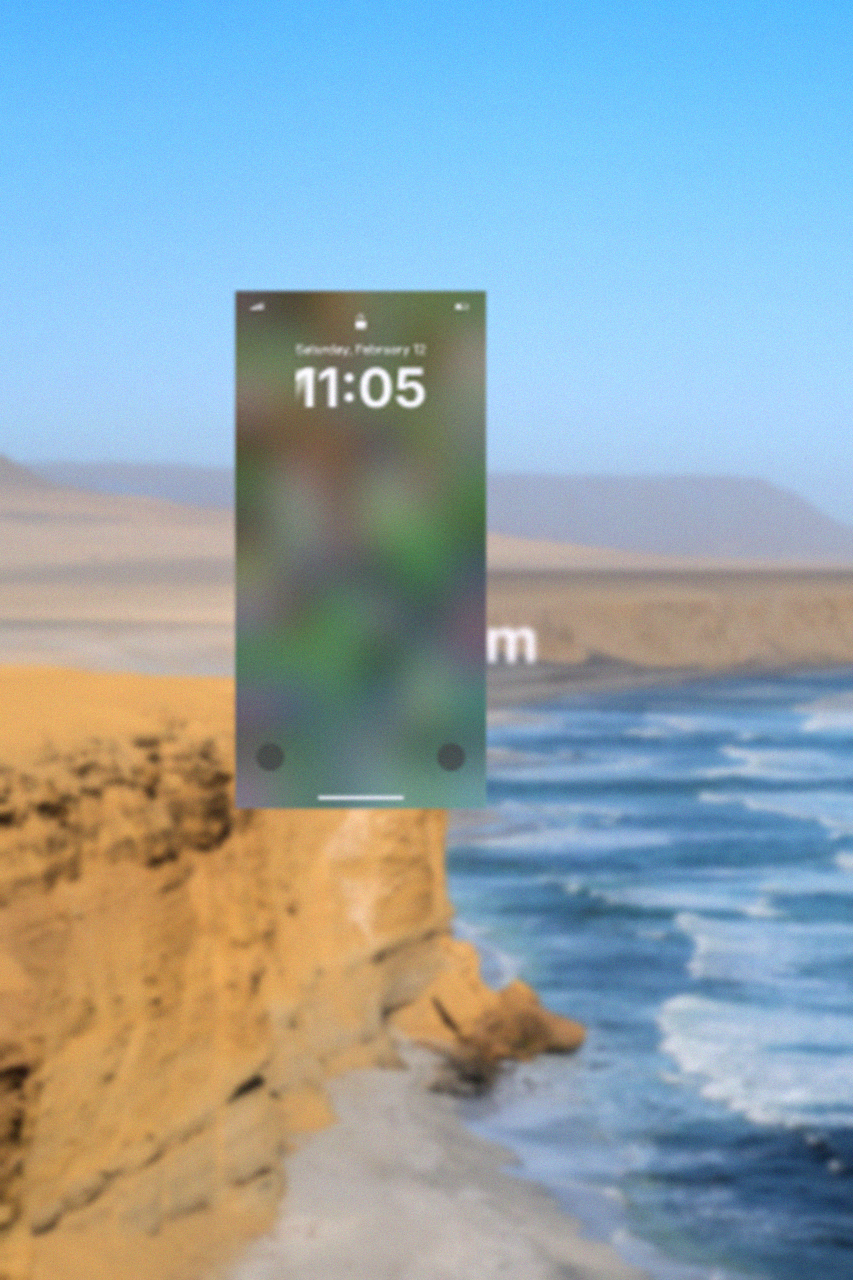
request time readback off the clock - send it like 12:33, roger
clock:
11:05
